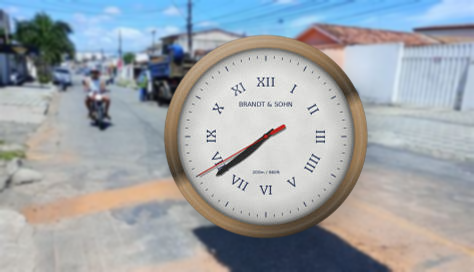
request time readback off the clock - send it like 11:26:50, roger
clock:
7:38:40
